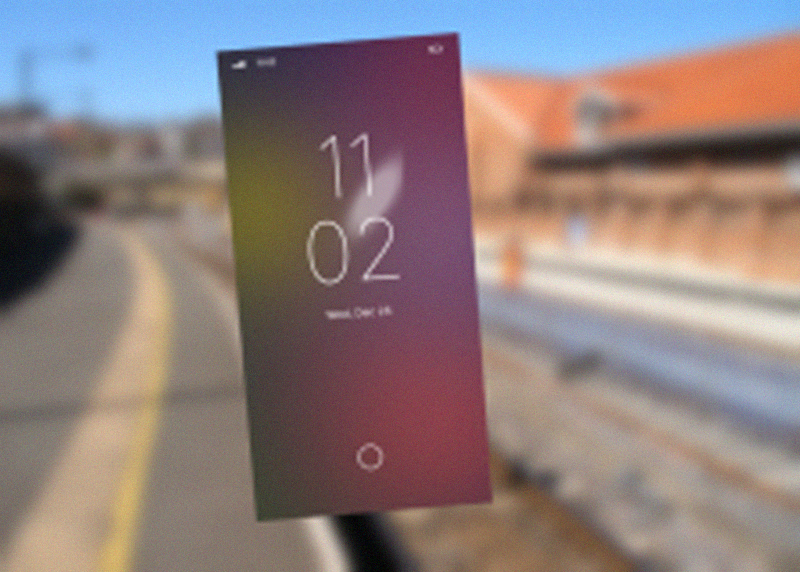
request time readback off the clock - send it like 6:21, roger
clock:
11:02
